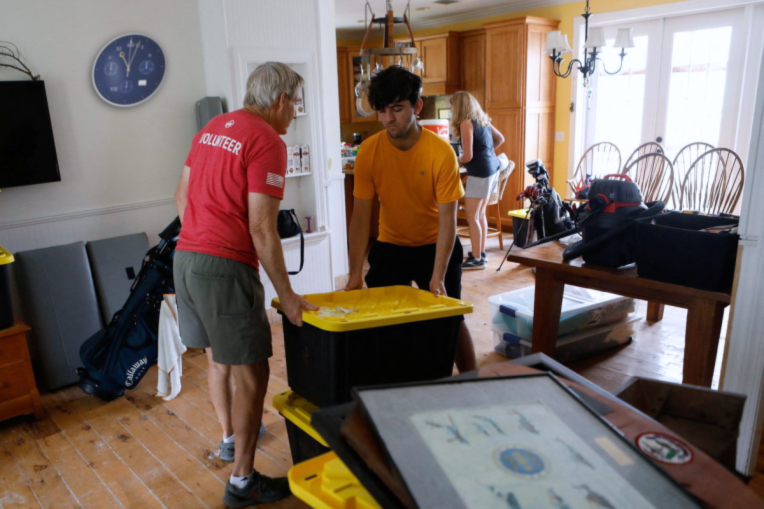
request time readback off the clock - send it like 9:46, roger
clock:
11:03
